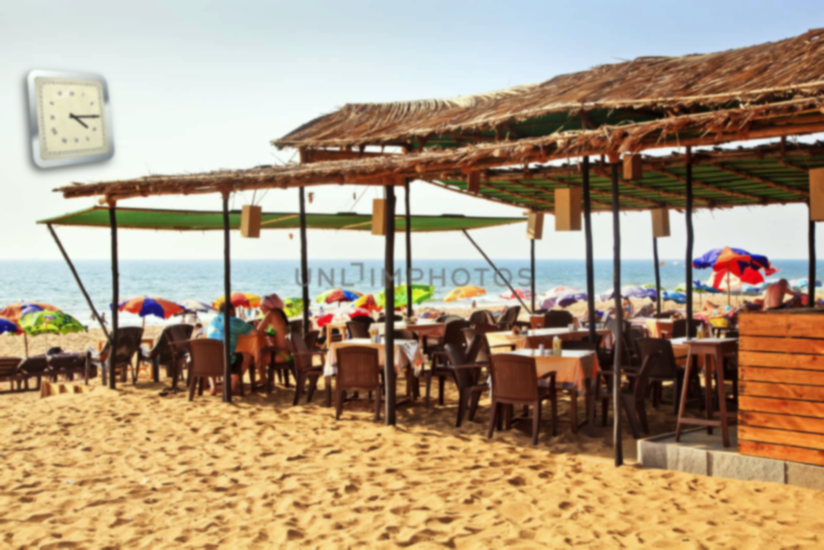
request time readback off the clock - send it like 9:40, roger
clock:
4:15
